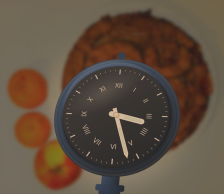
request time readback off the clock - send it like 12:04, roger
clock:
3:27
